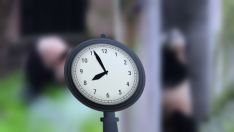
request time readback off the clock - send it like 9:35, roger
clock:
7:56
